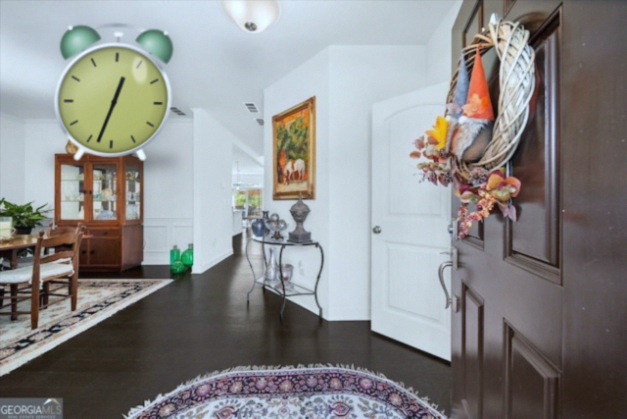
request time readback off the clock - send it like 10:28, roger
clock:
12:33
